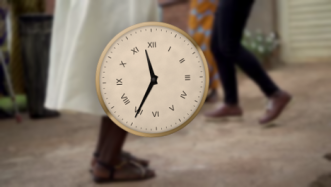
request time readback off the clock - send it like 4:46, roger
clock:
11:35
